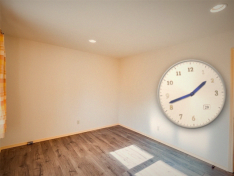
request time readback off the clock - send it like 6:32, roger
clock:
1:42
